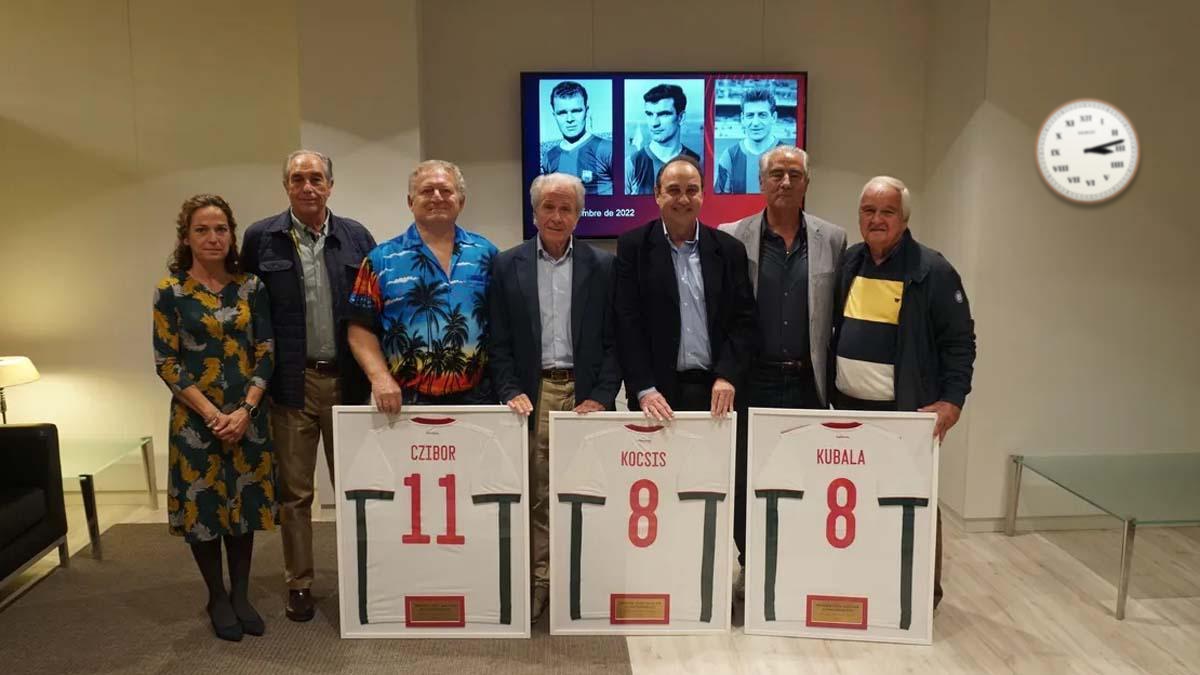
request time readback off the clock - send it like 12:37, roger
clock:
3:13
